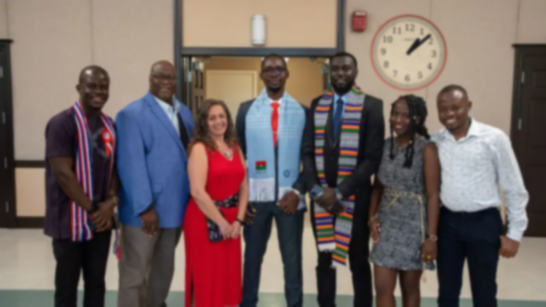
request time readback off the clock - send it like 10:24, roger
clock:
1:08
